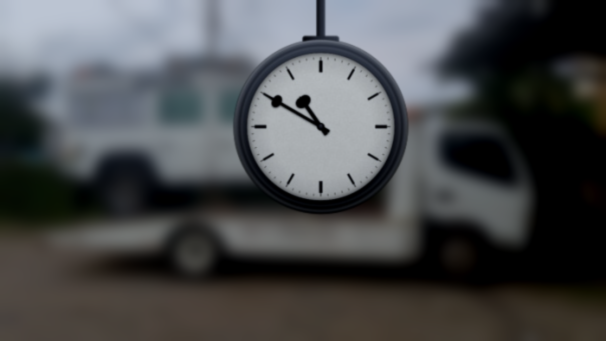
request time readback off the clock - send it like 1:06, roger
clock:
10:50
